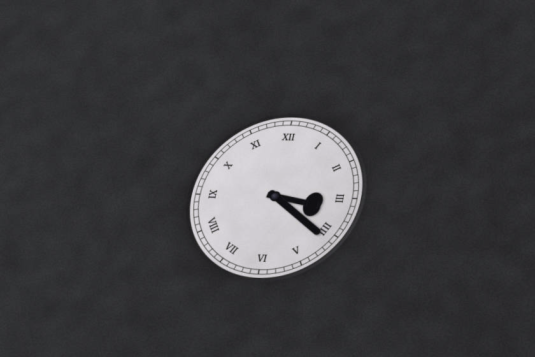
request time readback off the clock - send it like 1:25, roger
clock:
3:21
